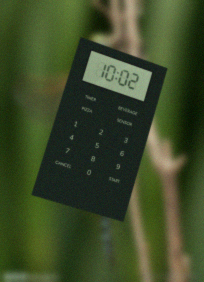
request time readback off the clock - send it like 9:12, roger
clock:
10:02
